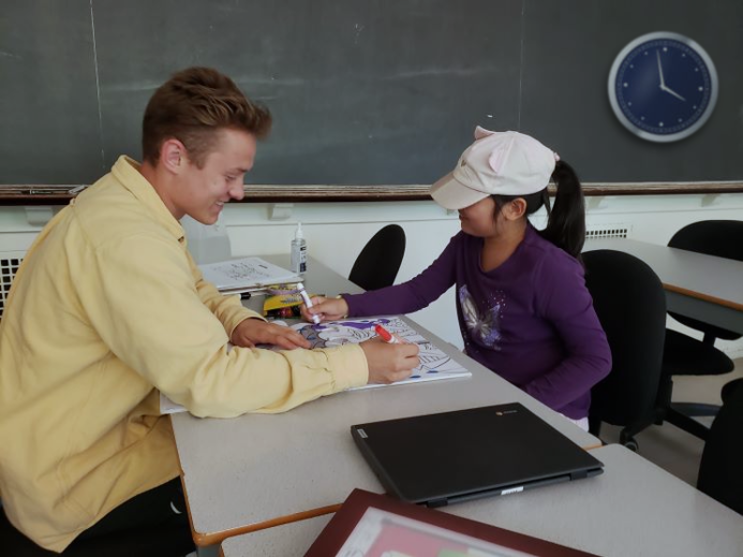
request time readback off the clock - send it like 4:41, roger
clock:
3:58
